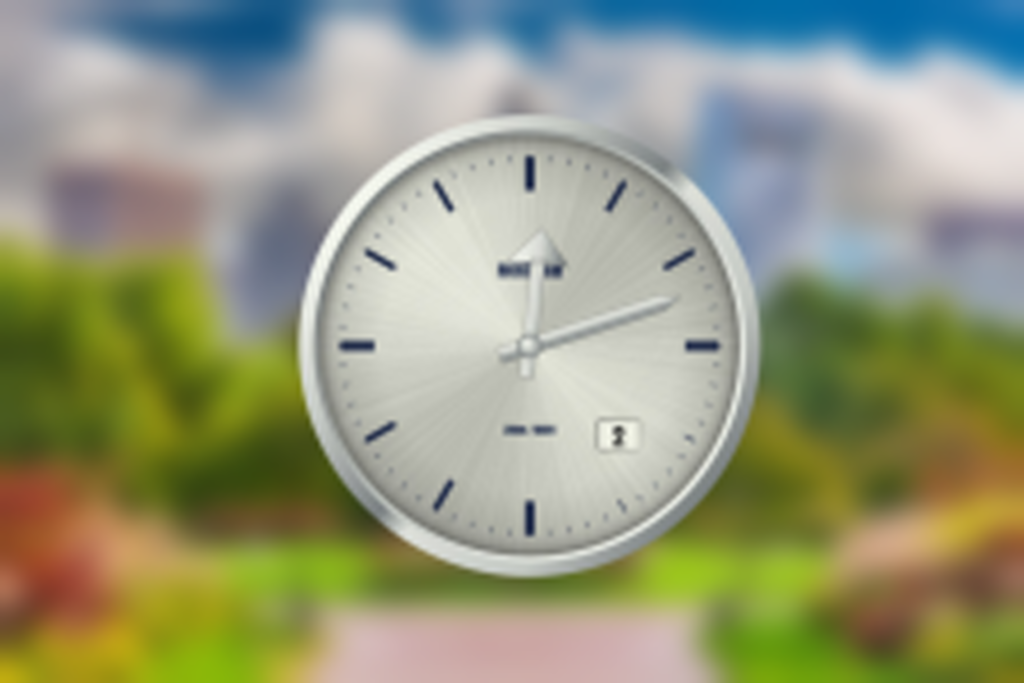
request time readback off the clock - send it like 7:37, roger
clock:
12:12
